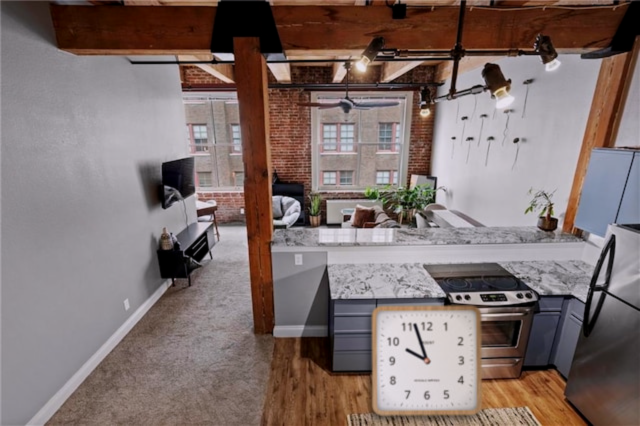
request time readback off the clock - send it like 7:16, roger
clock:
9:57
